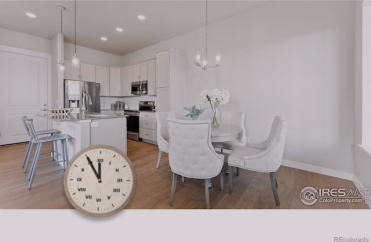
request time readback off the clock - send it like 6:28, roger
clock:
11:55
